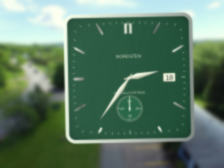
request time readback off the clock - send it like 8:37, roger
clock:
2:36
